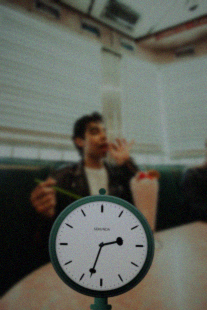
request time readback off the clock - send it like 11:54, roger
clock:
2:33
